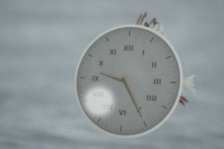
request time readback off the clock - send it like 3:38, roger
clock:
9:25
